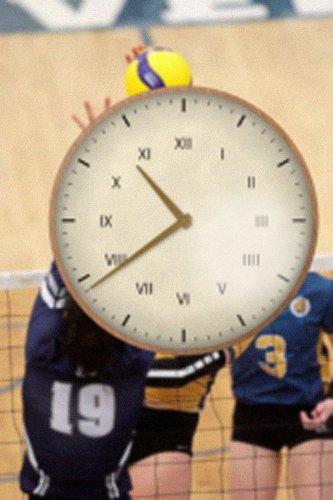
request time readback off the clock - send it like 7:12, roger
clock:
10:39
